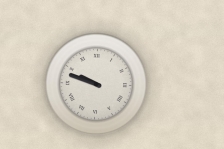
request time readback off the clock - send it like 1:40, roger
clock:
9:48
